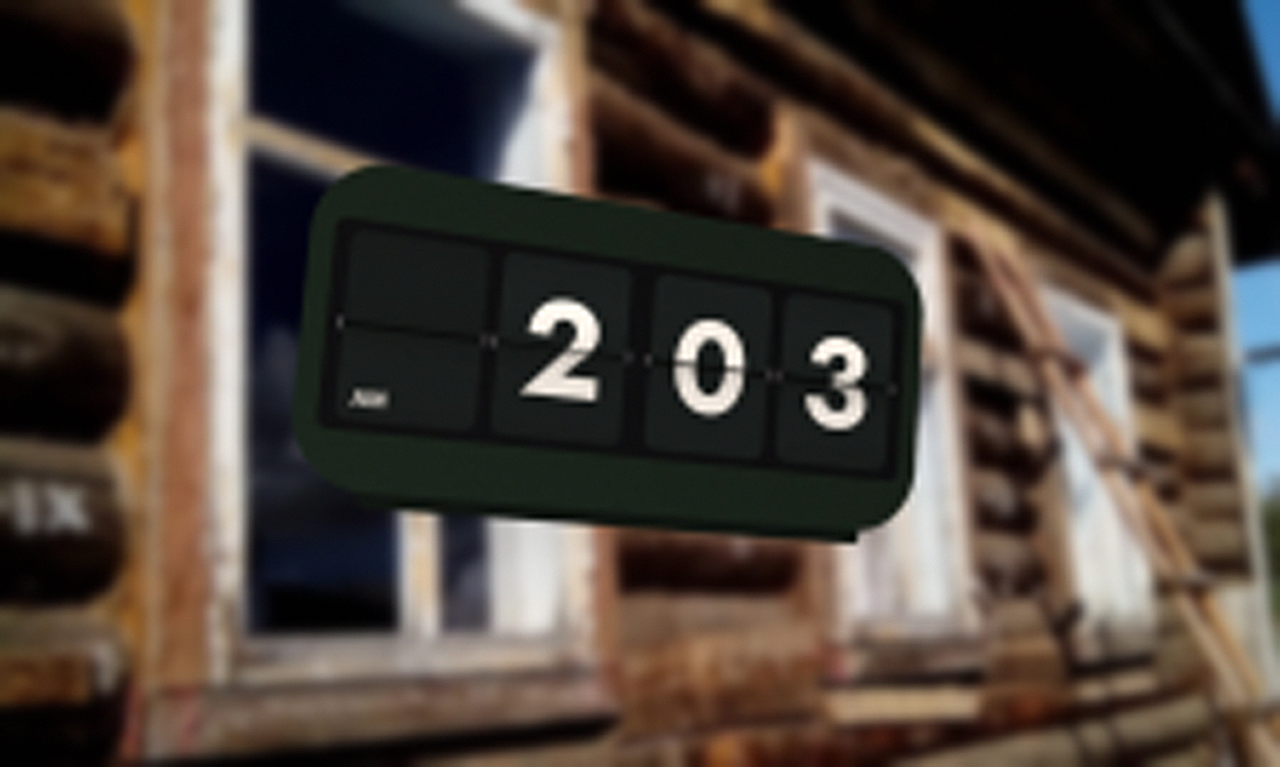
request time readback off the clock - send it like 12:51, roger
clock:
2:03
